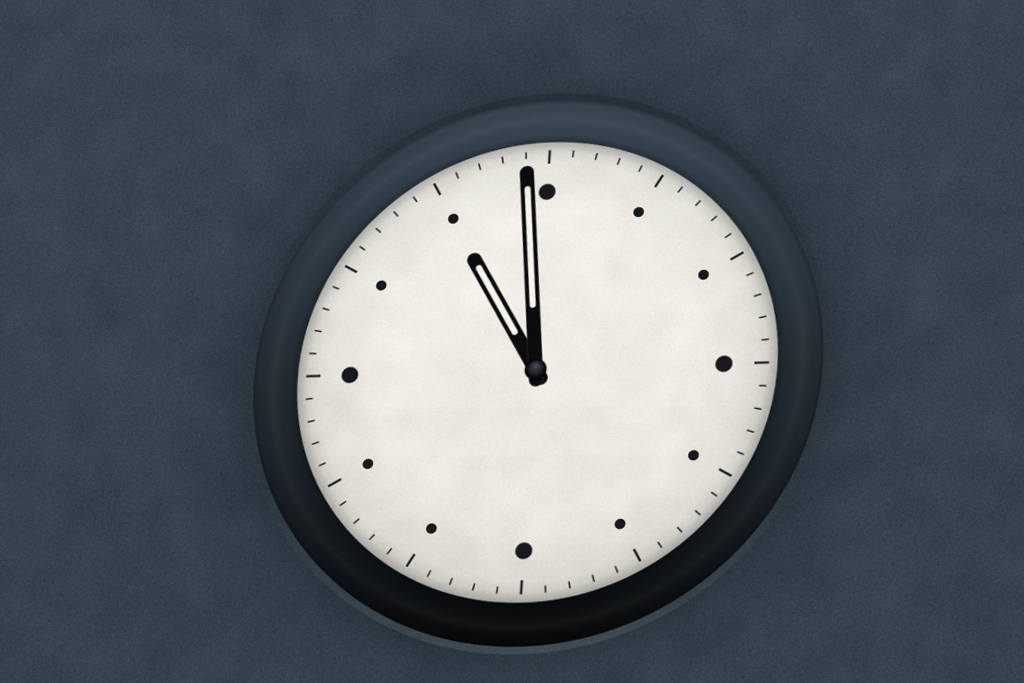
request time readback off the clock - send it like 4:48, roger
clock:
10:59
